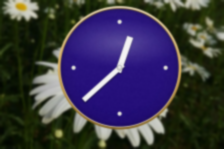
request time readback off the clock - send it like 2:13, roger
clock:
12:38
